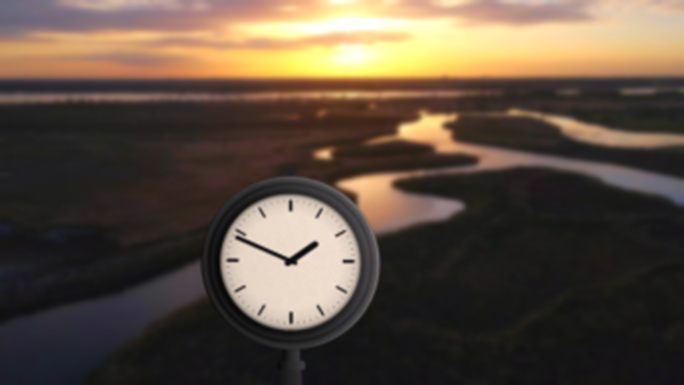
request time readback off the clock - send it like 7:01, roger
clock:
1:49
